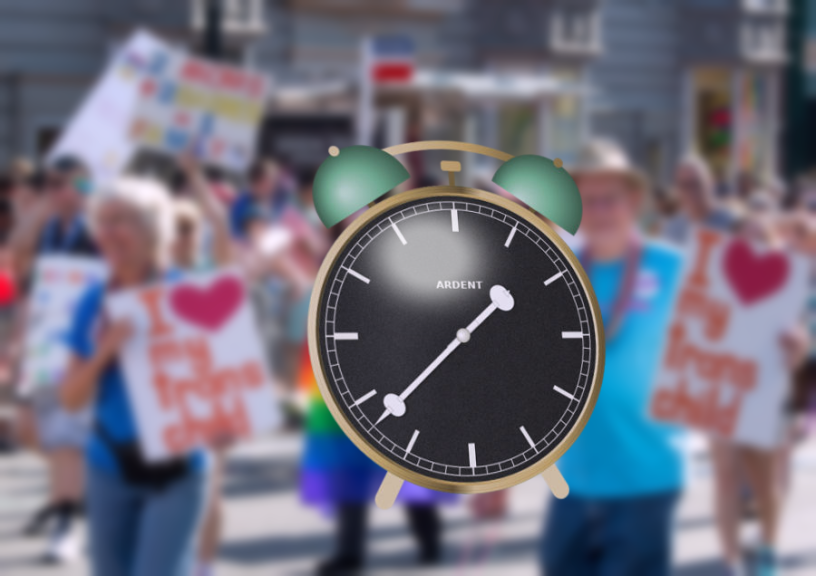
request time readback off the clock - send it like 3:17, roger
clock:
1:38
